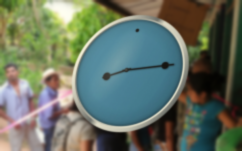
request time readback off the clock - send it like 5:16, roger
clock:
8:13
